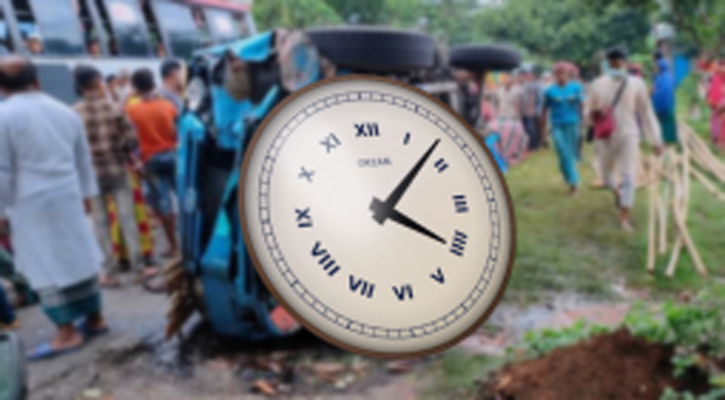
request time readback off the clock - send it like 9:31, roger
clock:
4:08
